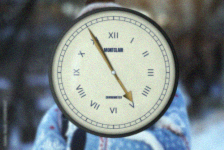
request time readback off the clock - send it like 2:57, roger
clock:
4:55
